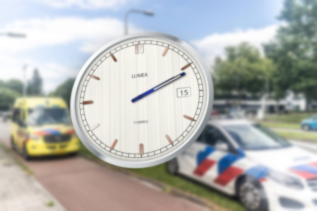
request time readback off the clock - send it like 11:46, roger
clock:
2:11
